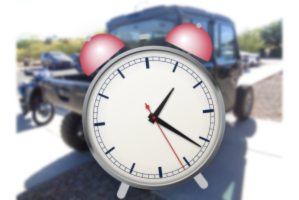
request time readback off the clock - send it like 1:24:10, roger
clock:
1:21:26
